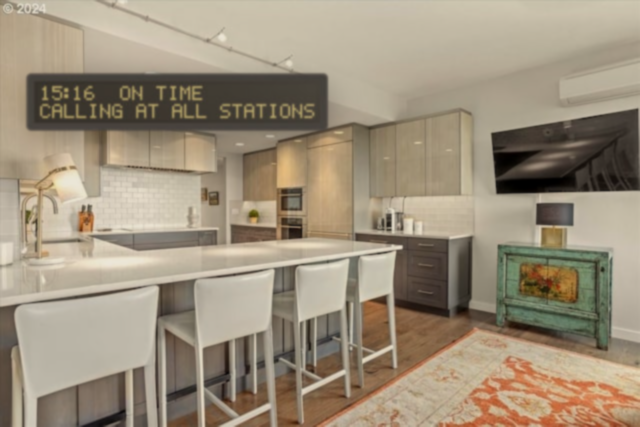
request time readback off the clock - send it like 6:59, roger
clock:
15:16
